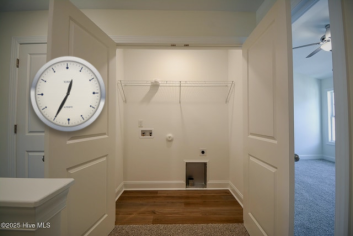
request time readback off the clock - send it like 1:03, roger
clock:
12:35
